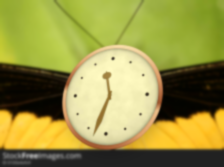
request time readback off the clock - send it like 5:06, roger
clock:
11:33
